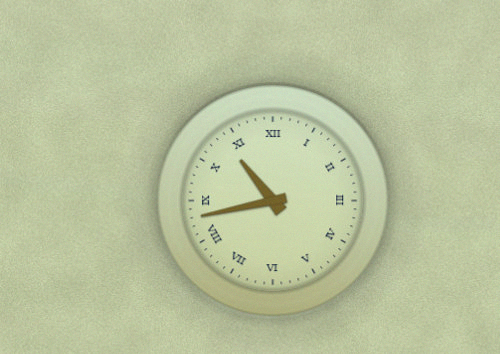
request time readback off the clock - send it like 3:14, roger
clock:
10:43
